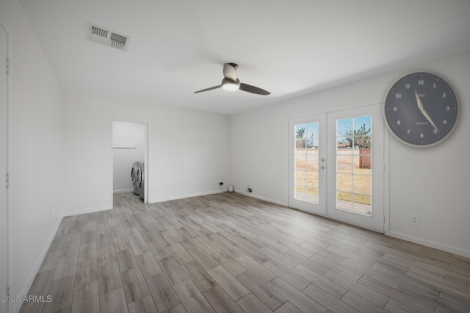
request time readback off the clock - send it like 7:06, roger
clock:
11:24
